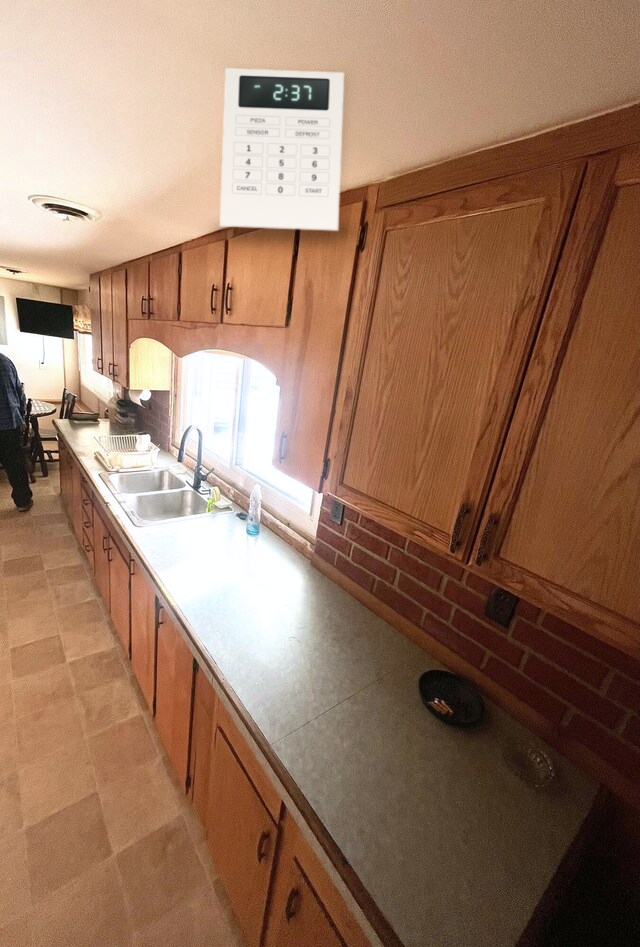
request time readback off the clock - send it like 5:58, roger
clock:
2:37
